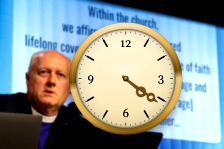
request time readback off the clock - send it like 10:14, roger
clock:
4:21
